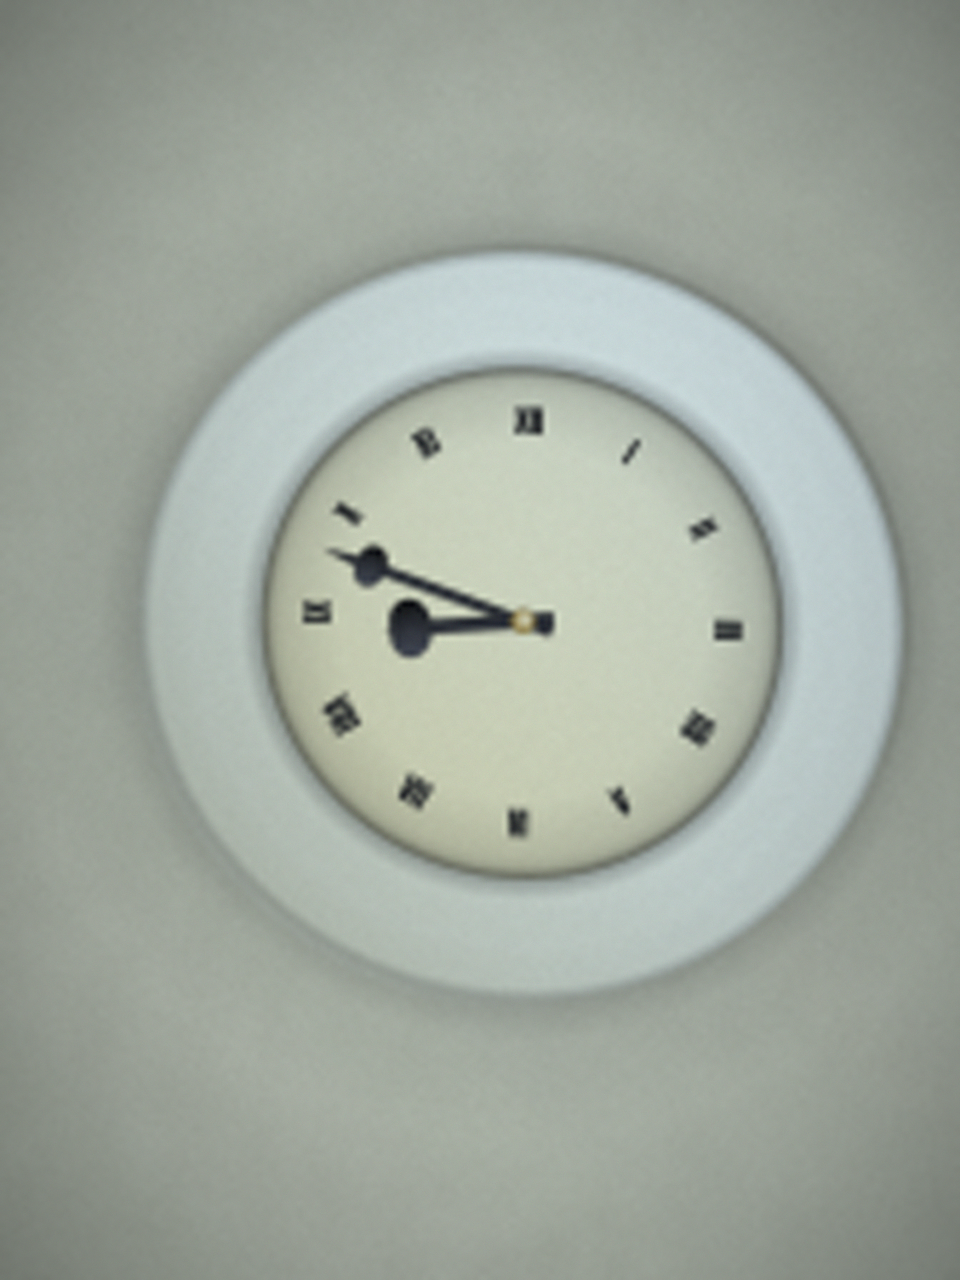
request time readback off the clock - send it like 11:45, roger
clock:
8:48
